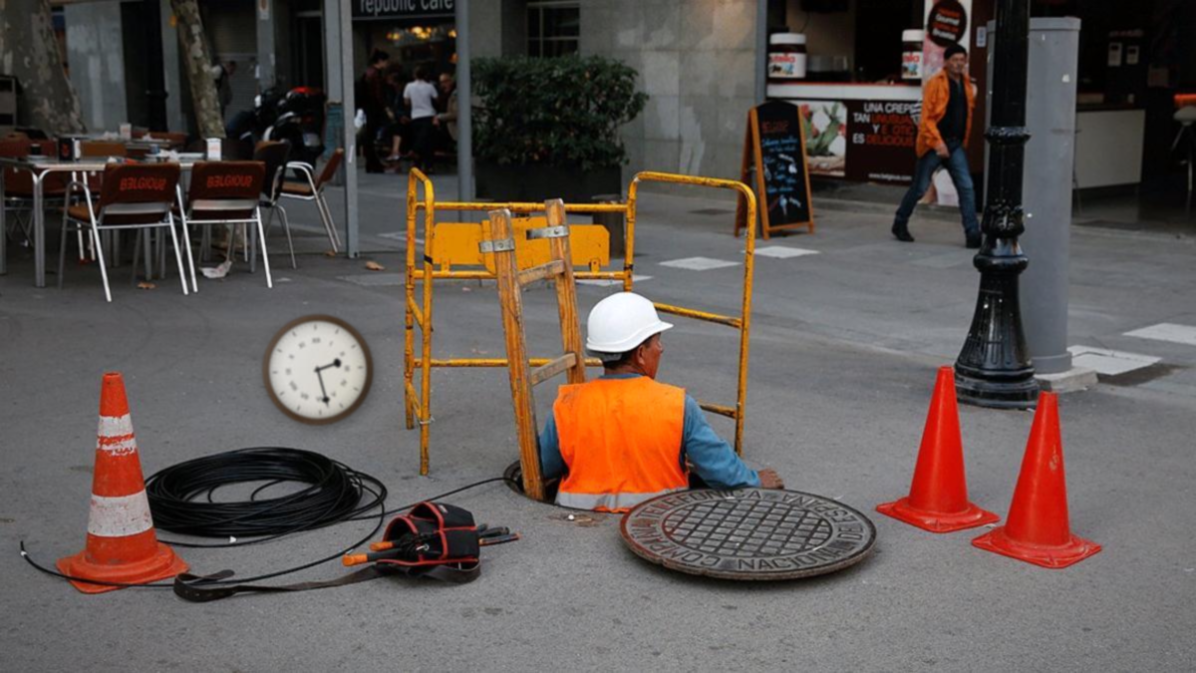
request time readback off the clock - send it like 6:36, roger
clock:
2:28
